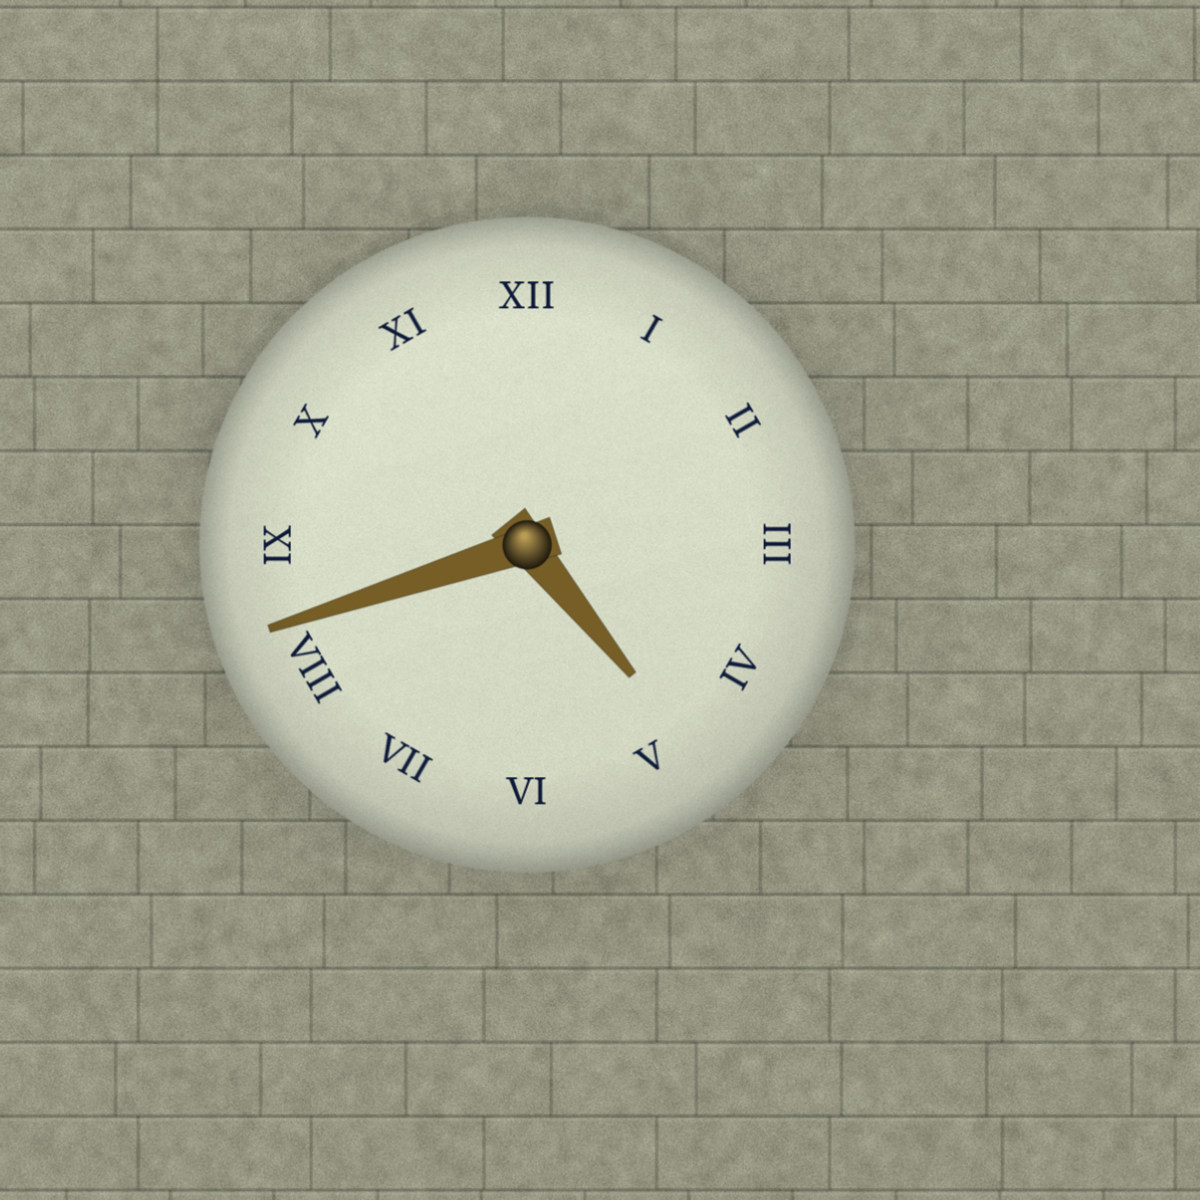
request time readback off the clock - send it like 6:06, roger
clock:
4:42
